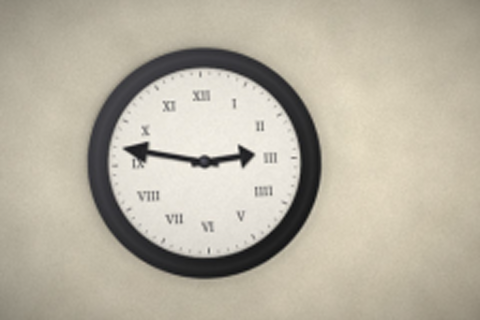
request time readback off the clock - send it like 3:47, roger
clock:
2:47
